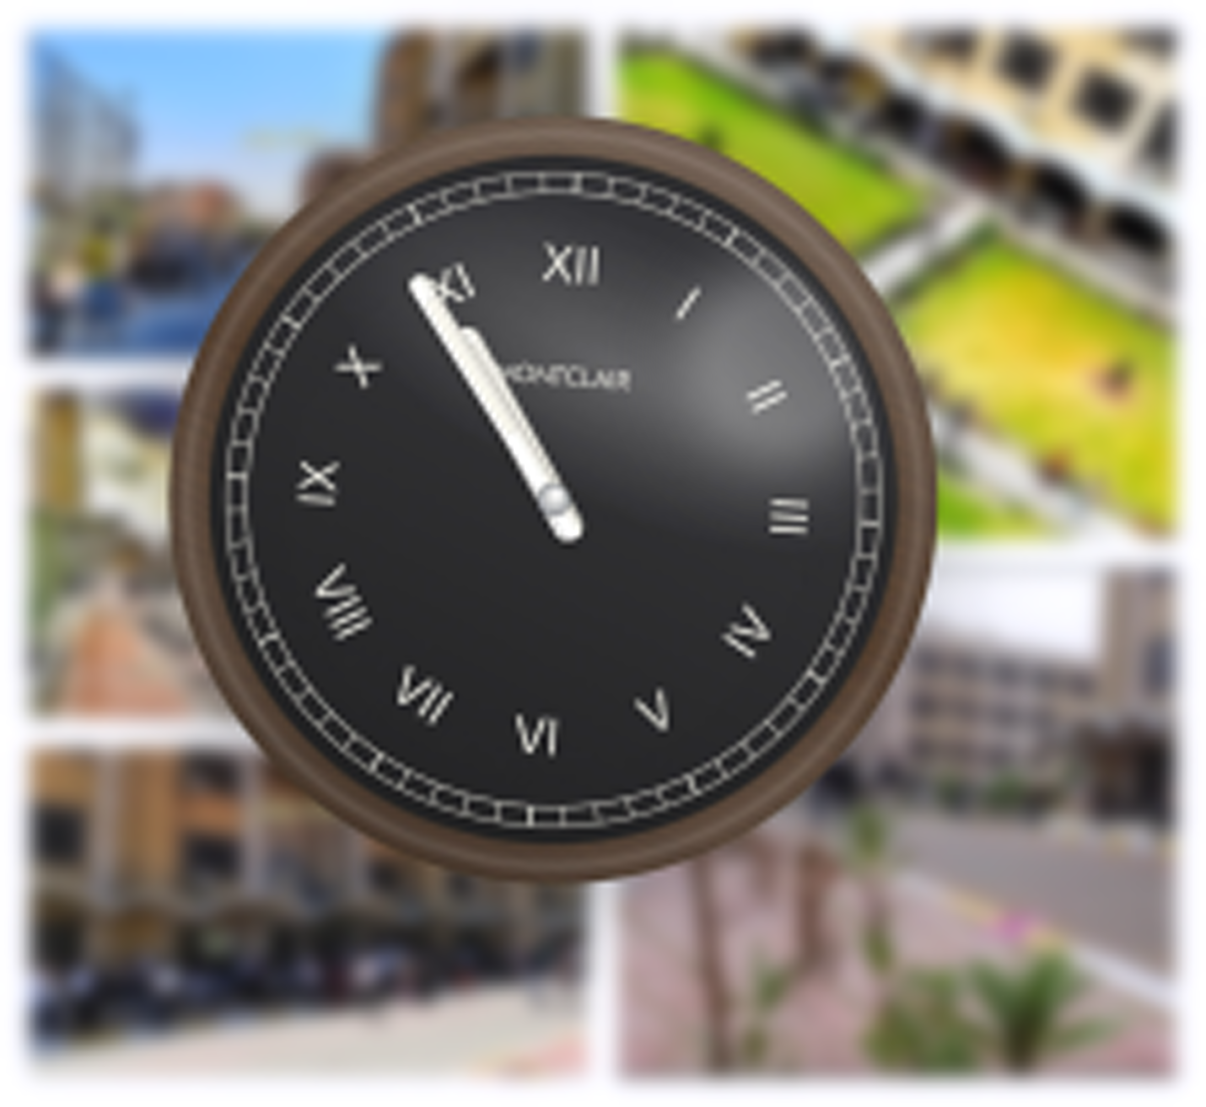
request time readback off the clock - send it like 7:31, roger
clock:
10:54
